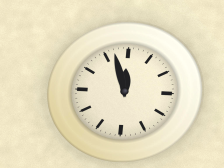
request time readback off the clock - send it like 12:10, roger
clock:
11:57
